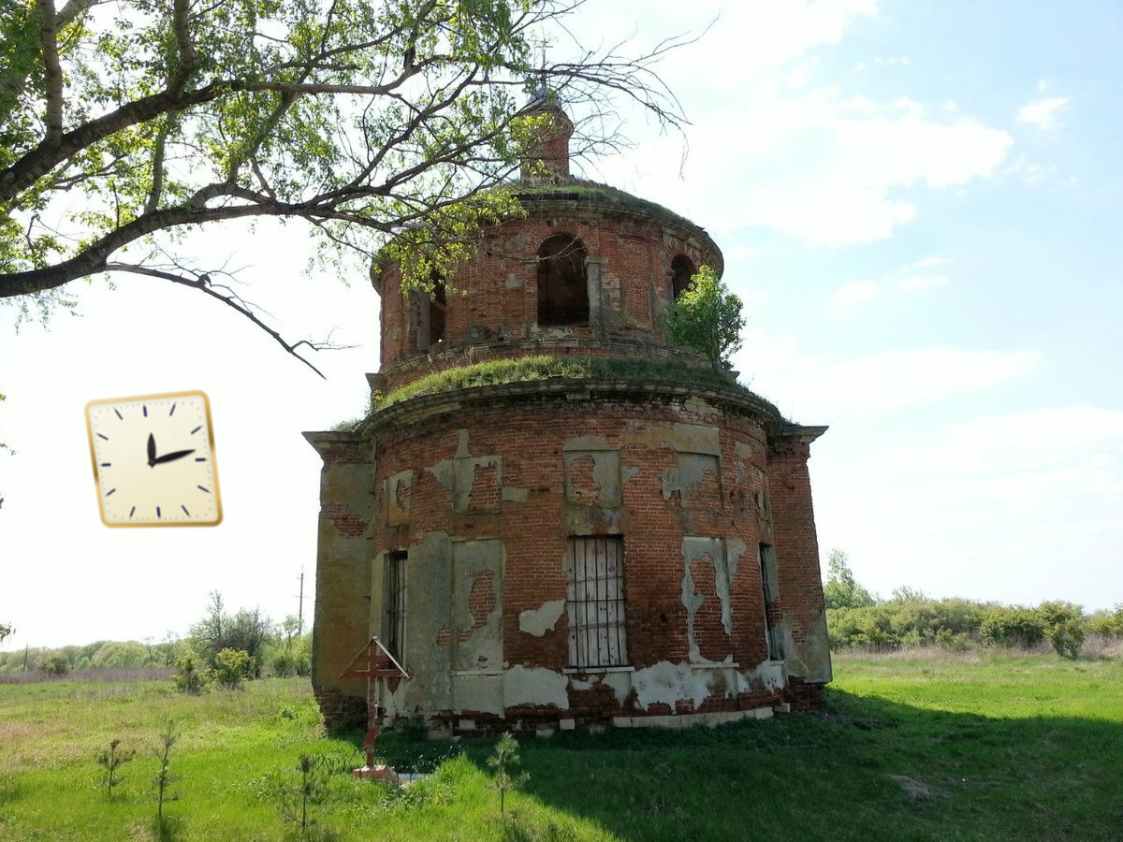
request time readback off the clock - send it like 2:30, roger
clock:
12:13
